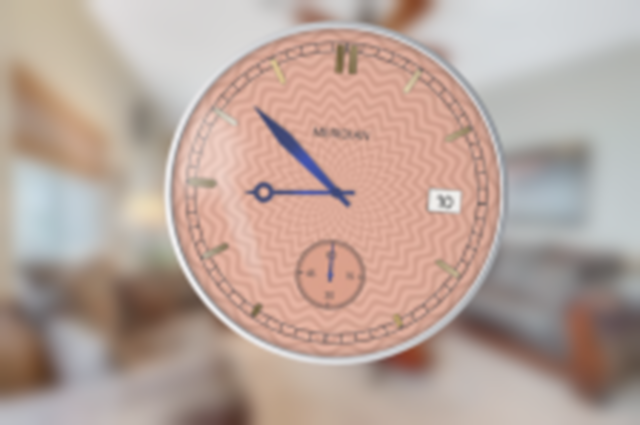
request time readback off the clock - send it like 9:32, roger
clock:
8:52
